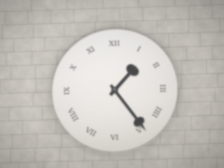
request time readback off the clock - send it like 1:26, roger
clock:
1:24
